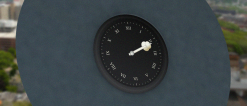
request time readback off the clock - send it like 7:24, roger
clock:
2:11
